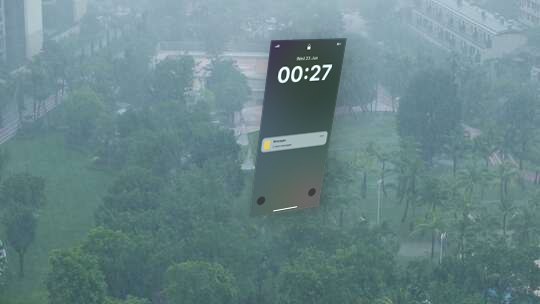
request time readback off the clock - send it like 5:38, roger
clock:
0:27
